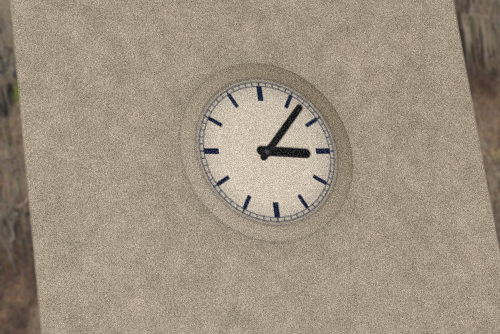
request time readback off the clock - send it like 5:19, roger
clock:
3:07
